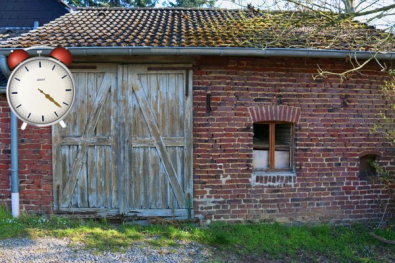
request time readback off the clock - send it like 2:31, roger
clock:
4:22
